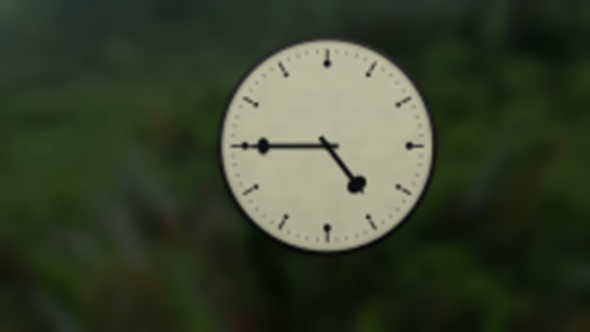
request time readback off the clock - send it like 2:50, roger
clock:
4:45
